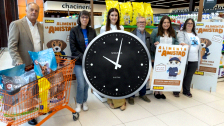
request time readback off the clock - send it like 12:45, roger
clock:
10:02
